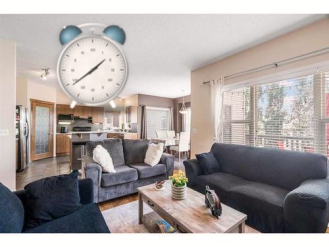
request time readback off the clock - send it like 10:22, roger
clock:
1:39
